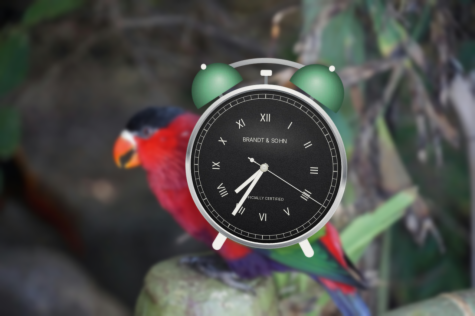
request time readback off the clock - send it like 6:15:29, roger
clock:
7:35:20
